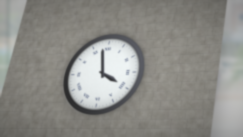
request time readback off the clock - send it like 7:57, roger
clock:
3:58
